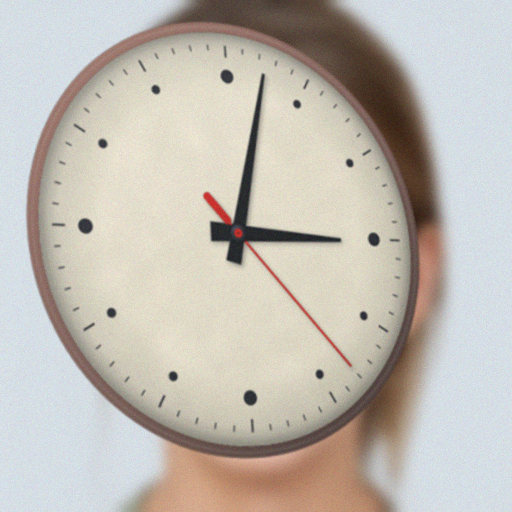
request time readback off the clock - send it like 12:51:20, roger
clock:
3:02:23
